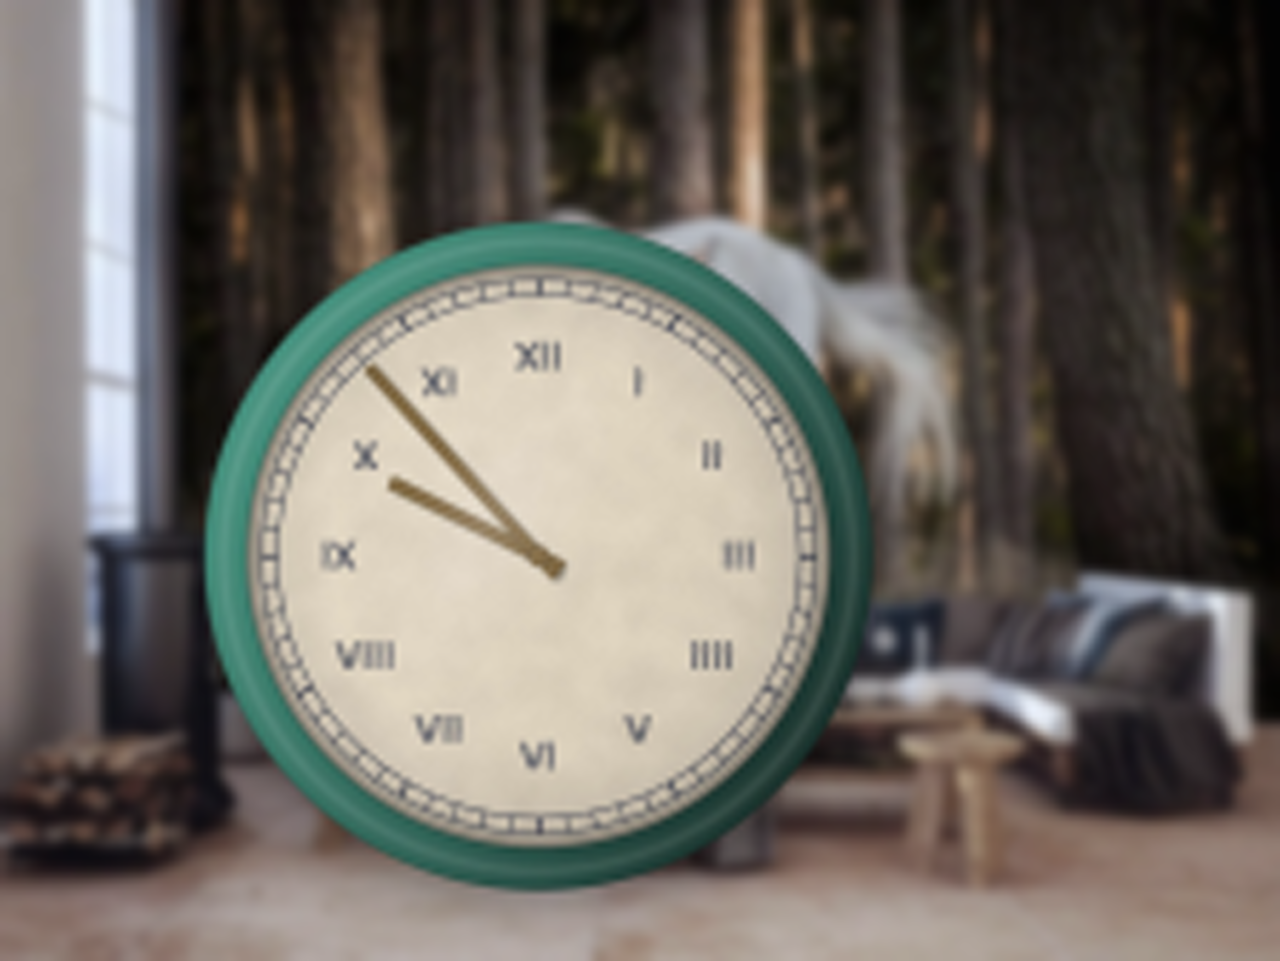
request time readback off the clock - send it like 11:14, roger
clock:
9:53
